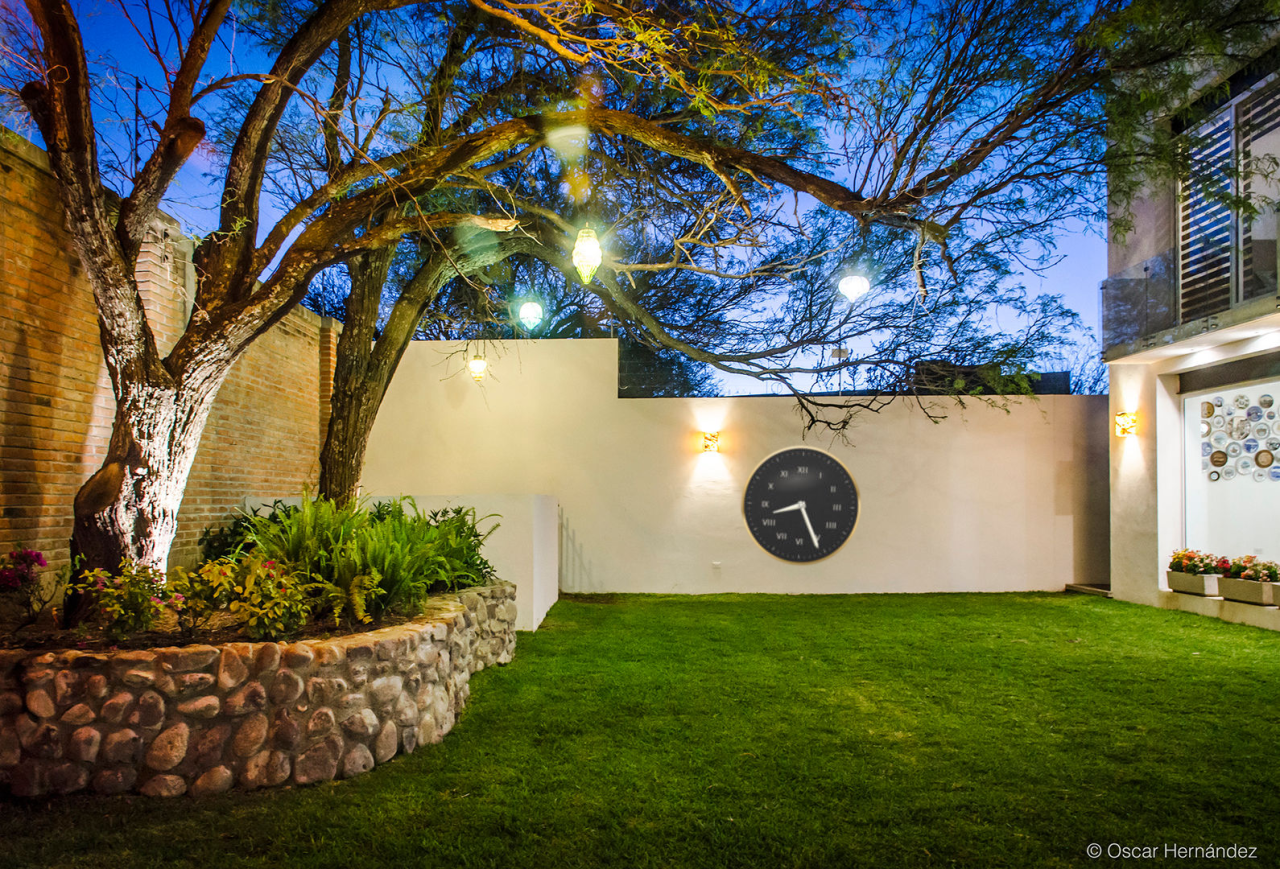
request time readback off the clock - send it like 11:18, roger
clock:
8:26
